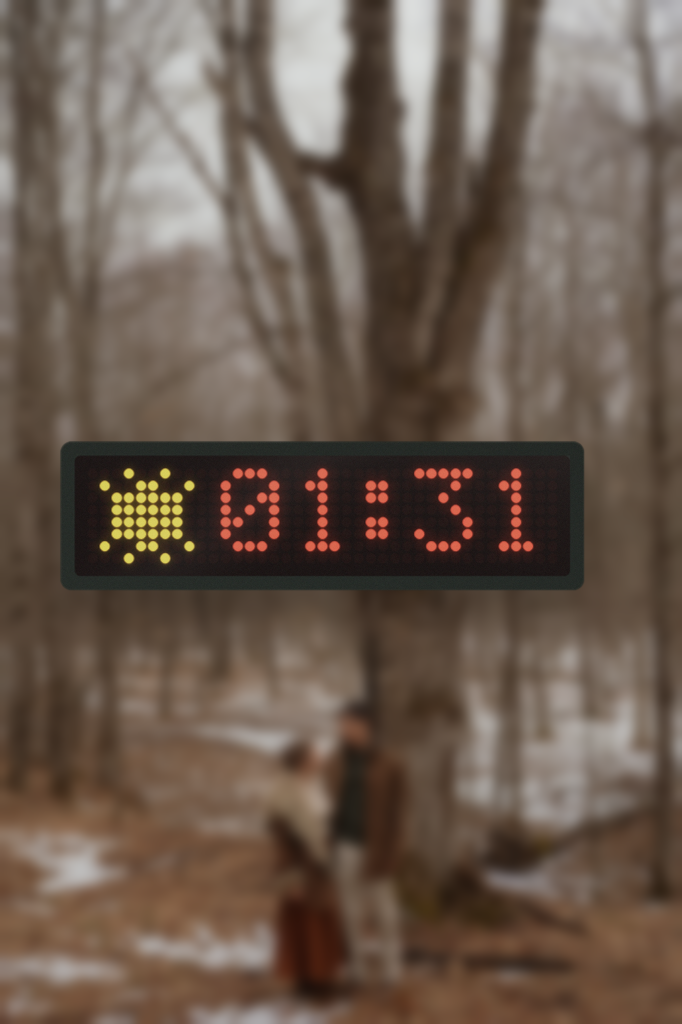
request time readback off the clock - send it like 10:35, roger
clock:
1:31
